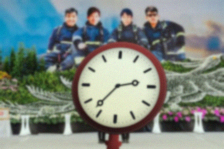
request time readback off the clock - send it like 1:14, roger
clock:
2:37
